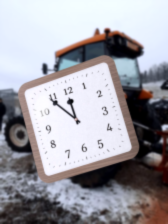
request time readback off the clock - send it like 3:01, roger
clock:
11:54
